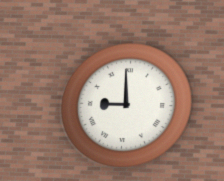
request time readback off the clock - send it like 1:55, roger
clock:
8:59
